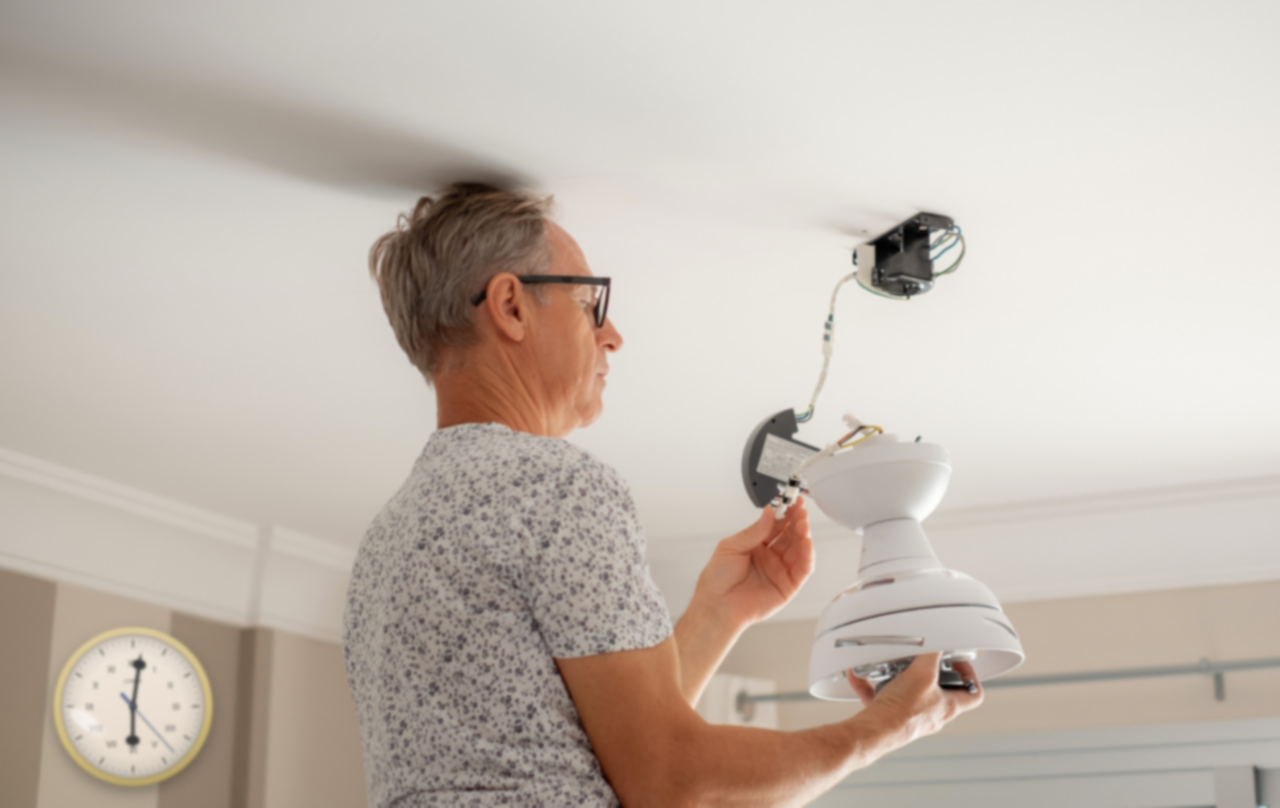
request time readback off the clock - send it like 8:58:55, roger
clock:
6:01:23
